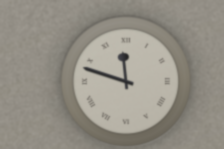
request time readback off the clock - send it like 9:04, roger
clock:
11:48
